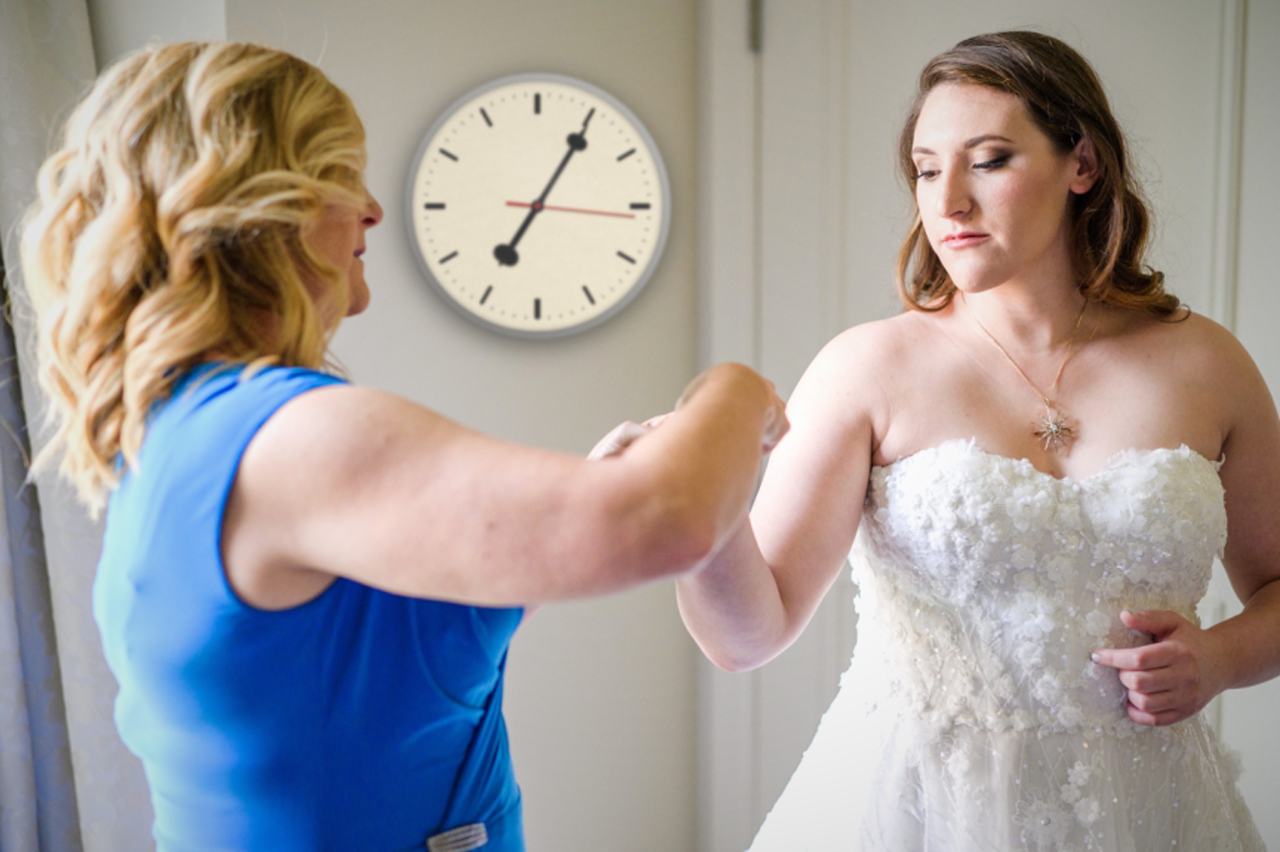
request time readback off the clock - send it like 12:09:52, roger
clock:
7:05:16
